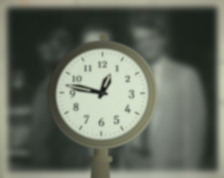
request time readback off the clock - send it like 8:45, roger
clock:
12:47
